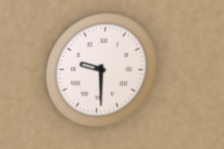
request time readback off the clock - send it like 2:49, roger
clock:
9:29
